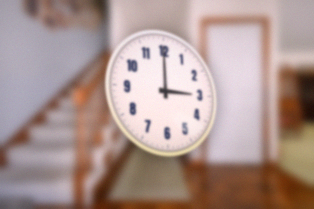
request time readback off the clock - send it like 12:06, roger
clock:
3:00
